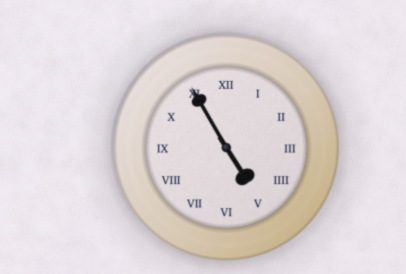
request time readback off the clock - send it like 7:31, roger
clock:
4:55
